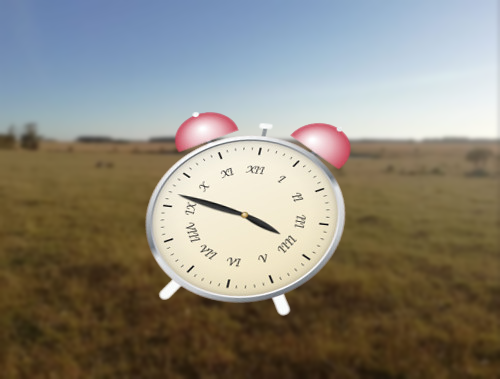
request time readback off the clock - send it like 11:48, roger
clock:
3:47
